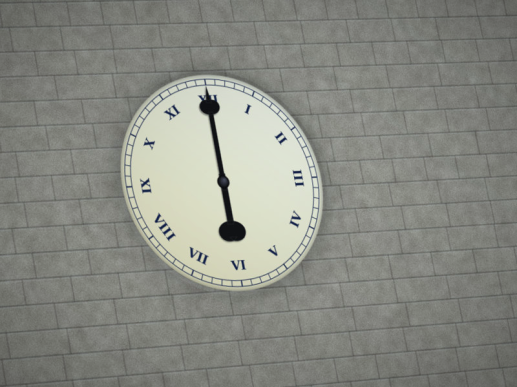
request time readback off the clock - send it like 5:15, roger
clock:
6:00
